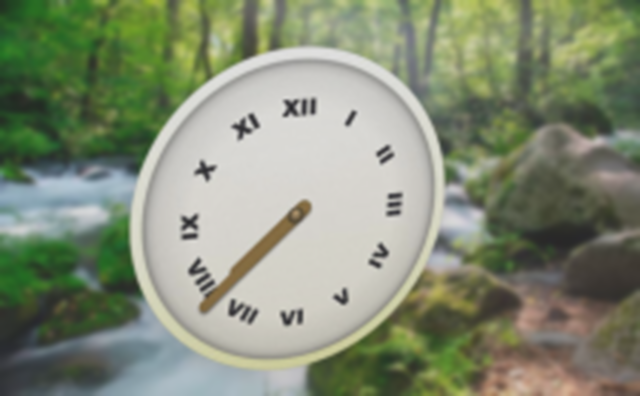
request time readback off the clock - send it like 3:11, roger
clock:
7:38
